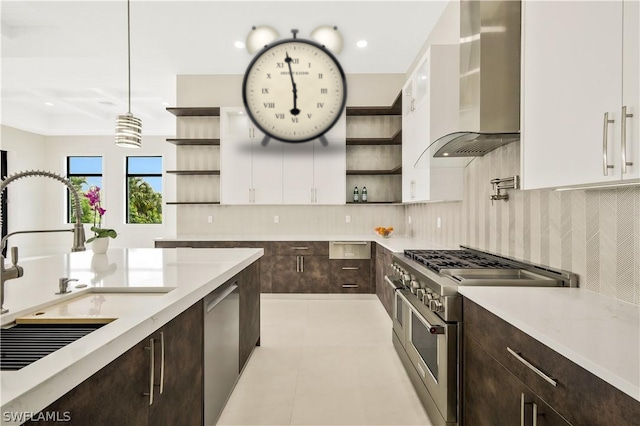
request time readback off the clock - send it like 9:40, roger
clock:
5:58
